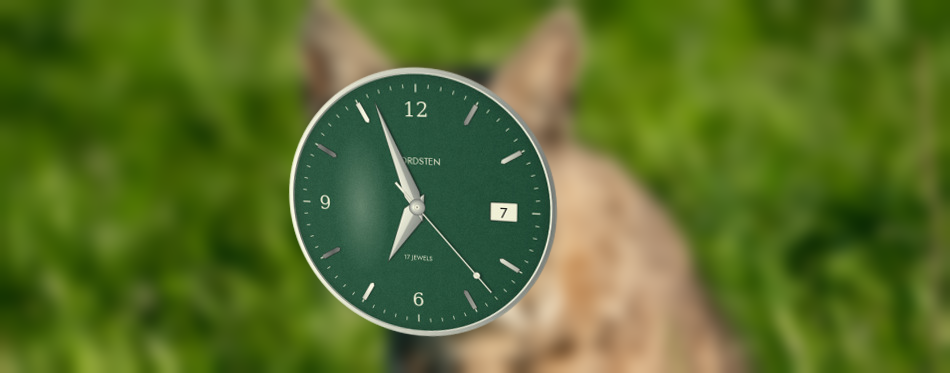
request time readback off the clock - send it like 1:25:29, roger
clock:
6:56:23
